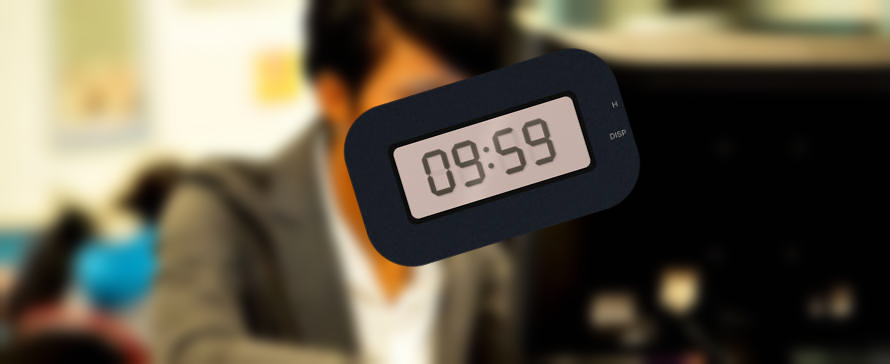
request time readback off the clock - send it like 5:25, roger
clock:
9:59
